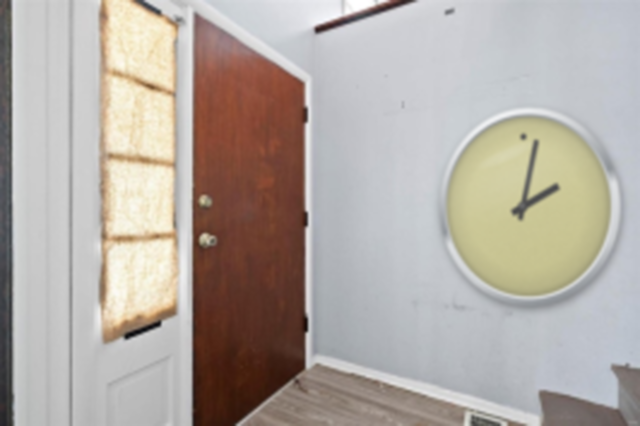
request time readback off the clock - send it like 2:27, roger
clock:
2:02
